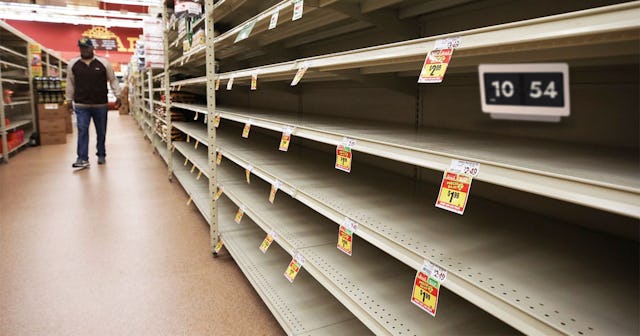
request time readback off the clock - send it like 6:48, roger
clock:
10:54
